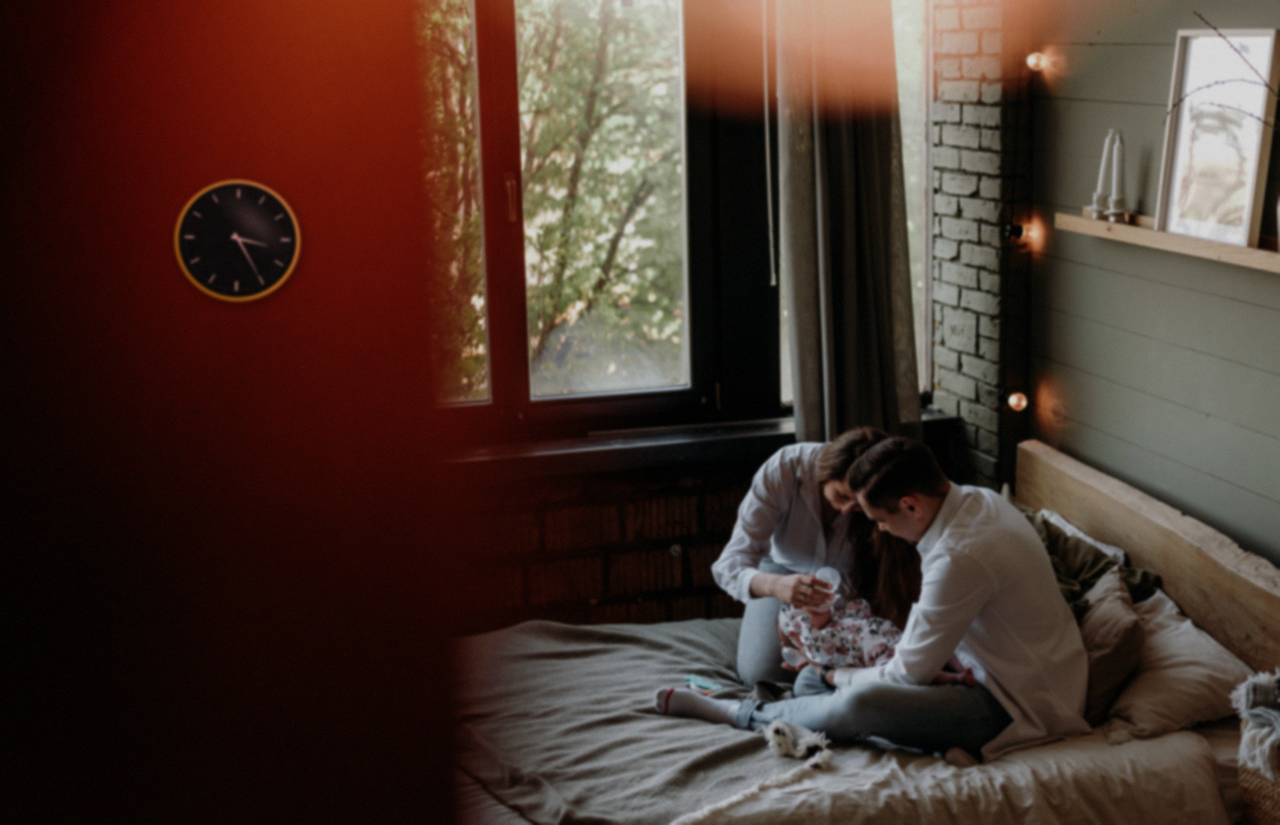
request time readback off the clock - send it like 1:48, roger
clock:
3:25
